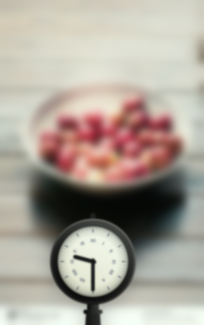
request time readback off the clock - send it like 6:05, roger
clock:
9:30
